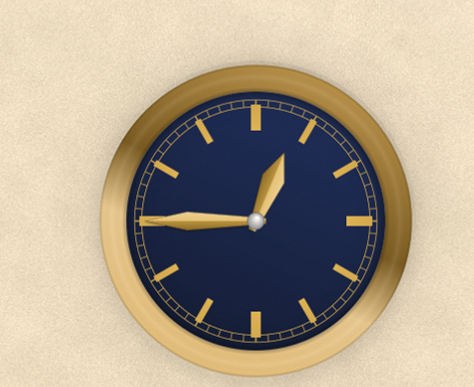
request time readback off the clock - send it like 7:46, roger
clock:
12:45
